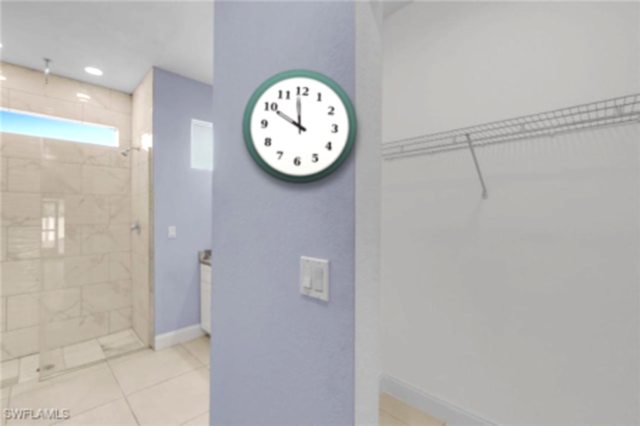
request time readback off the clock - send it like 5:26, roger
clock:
9:59
